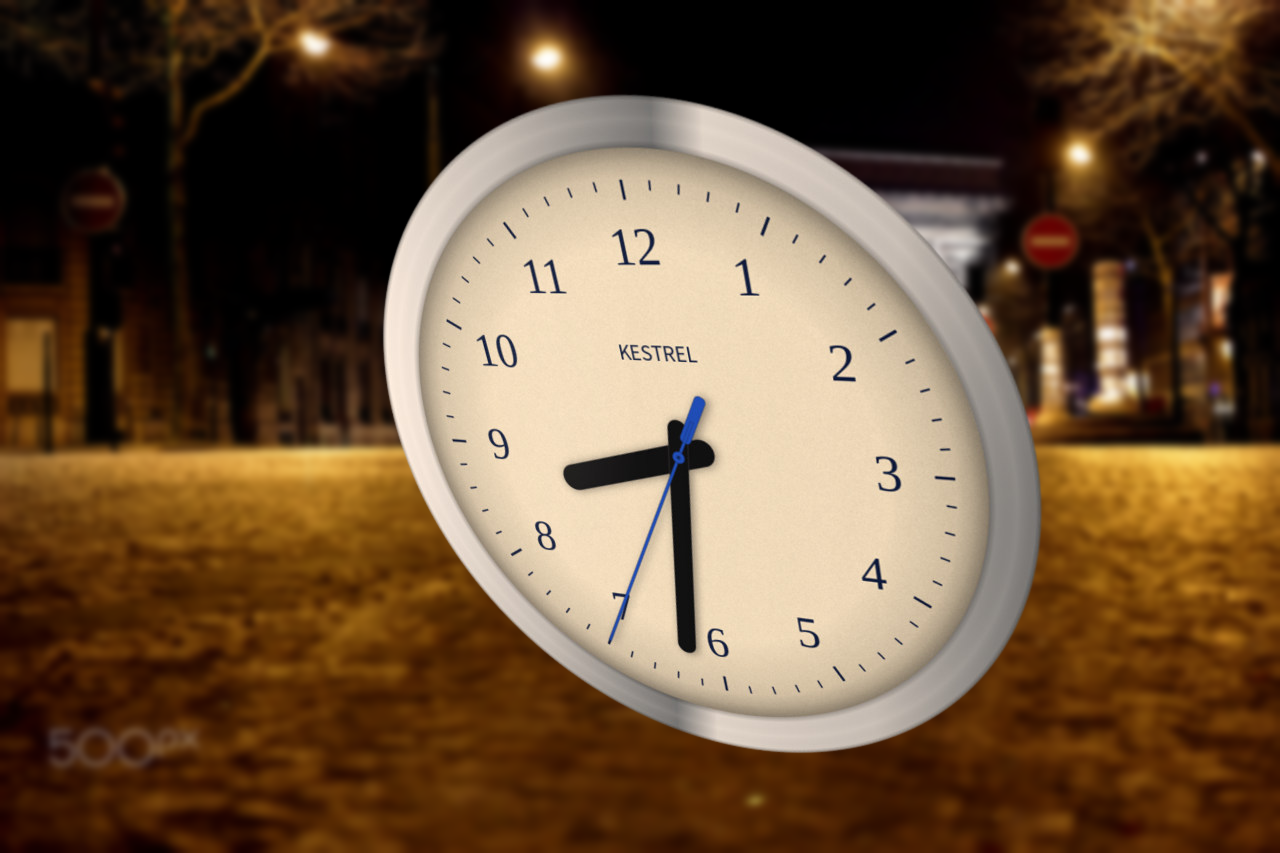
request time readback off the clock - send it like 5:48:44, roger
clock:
8:31:35
